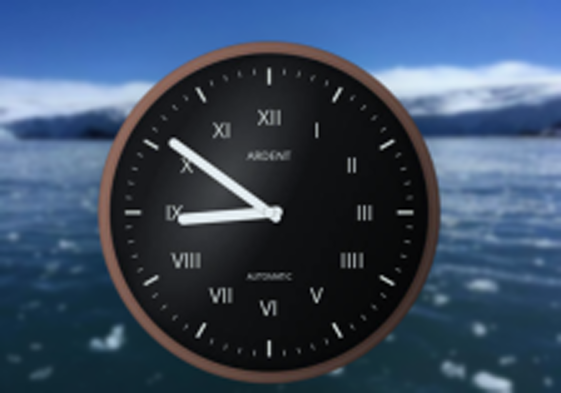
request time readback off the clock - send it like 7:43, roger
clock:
8:51
